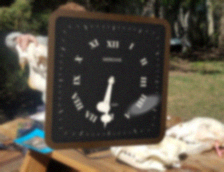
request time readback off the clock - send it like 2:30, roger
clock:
6:31
